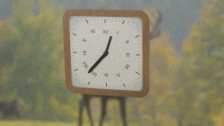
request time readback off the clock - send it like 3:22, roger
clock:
12:37
